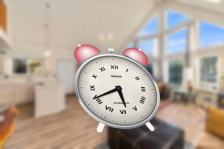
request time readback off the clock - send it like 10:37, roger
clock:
5:41
